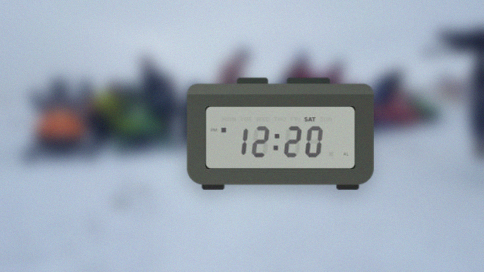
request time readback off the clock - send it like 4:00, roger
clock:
12:20
